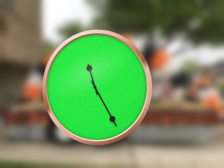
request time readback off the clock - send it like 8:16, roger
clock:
11:25
